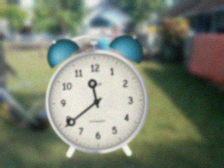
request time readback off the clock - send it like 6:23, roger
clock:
11:39
